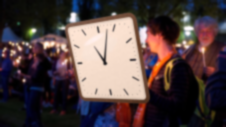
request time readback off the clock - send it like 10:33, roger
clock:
11:03
